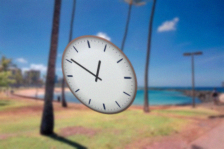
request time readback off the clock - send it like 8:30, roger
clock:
12:51
